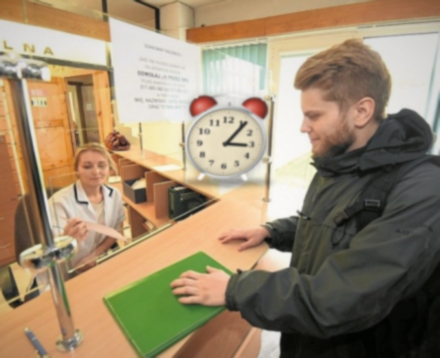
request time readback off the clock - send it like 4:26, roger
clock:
3:06
